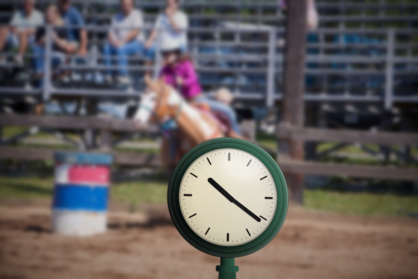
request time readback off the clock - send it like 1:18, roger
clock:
10:21
